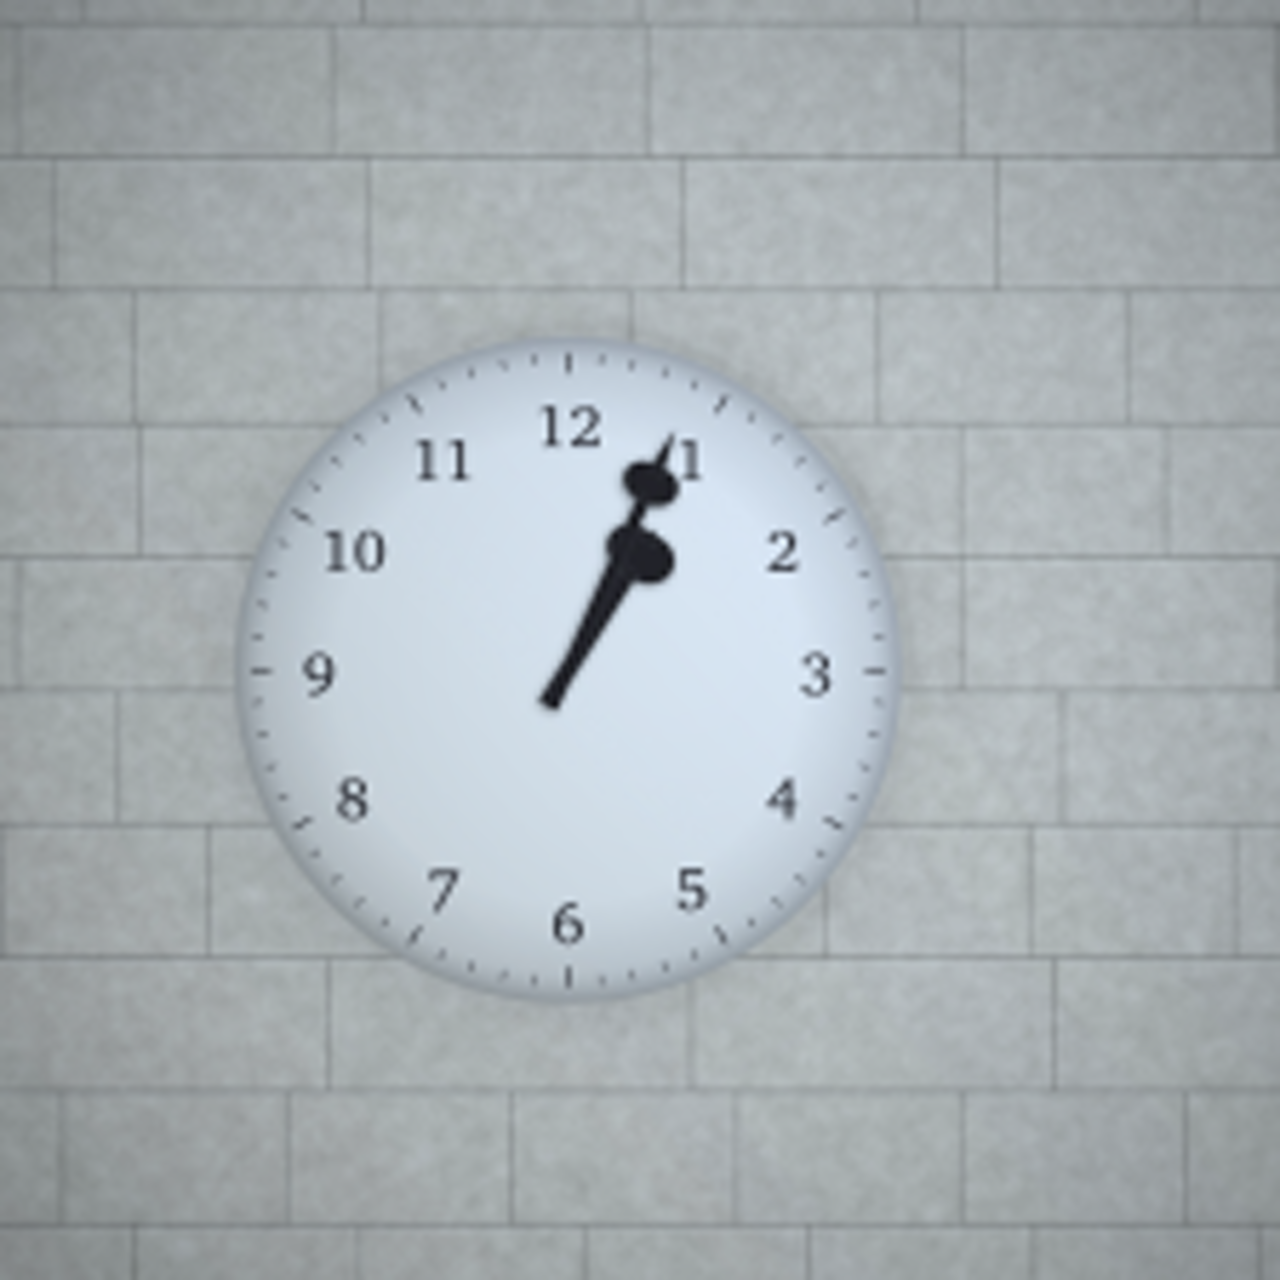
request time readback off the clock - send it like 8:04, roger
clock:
1:04
